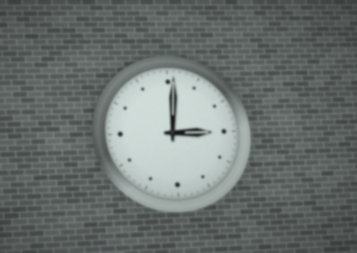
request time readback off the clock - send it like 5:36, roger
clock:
3:01
